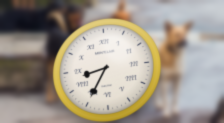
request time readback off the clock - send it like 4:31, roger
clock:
8:35
